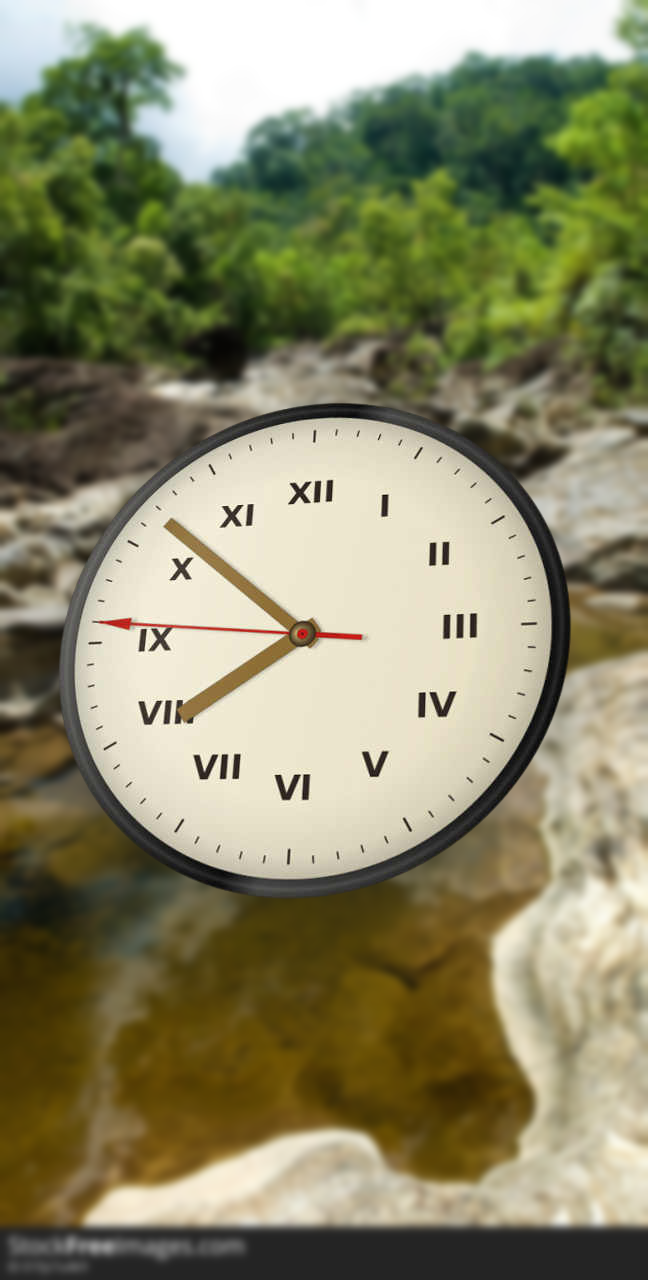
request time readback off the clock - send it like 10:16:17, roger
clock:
7:51:46
